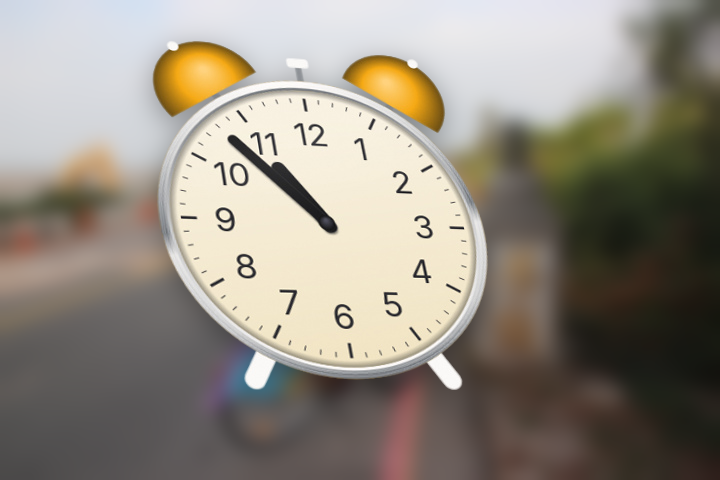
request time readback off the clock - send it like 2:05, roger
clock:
10:53
